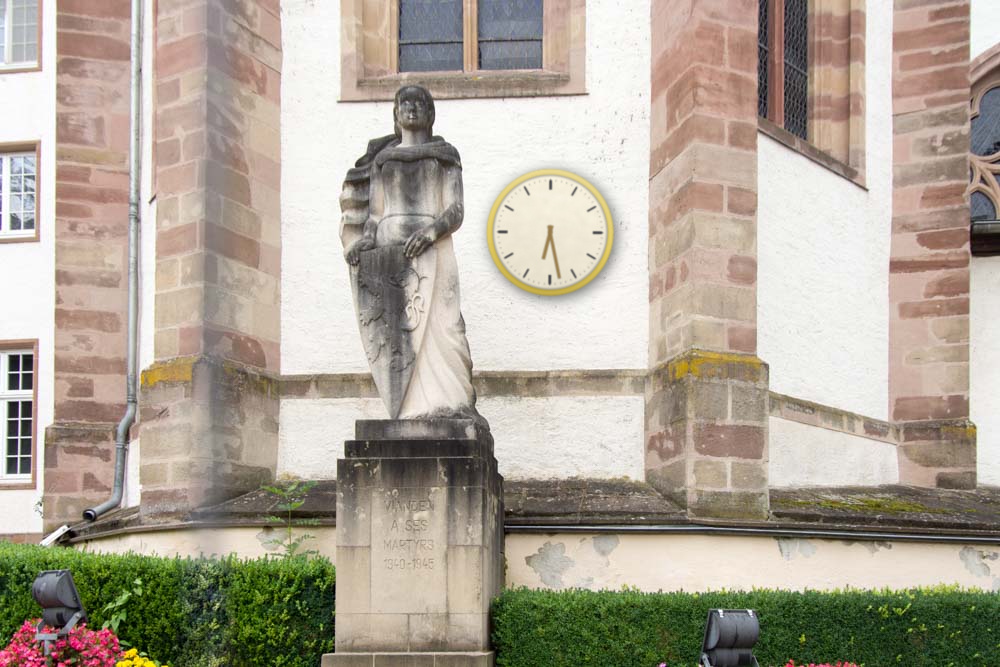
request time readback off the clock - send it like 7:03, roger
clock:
6:28
